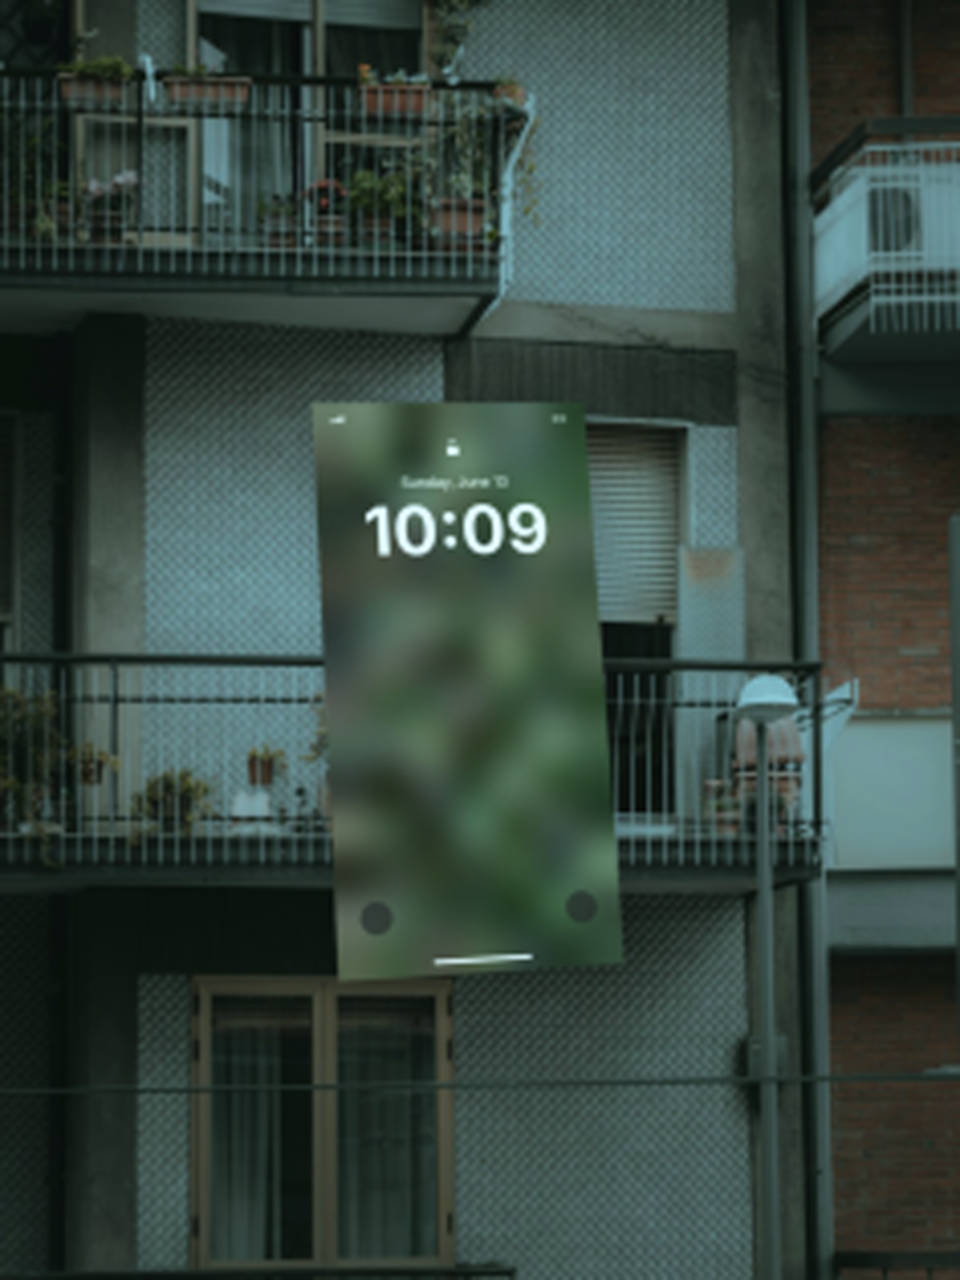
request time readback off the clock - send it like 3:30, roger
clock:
10:09
